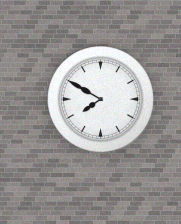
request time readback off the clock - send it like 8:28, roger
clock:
7:50
